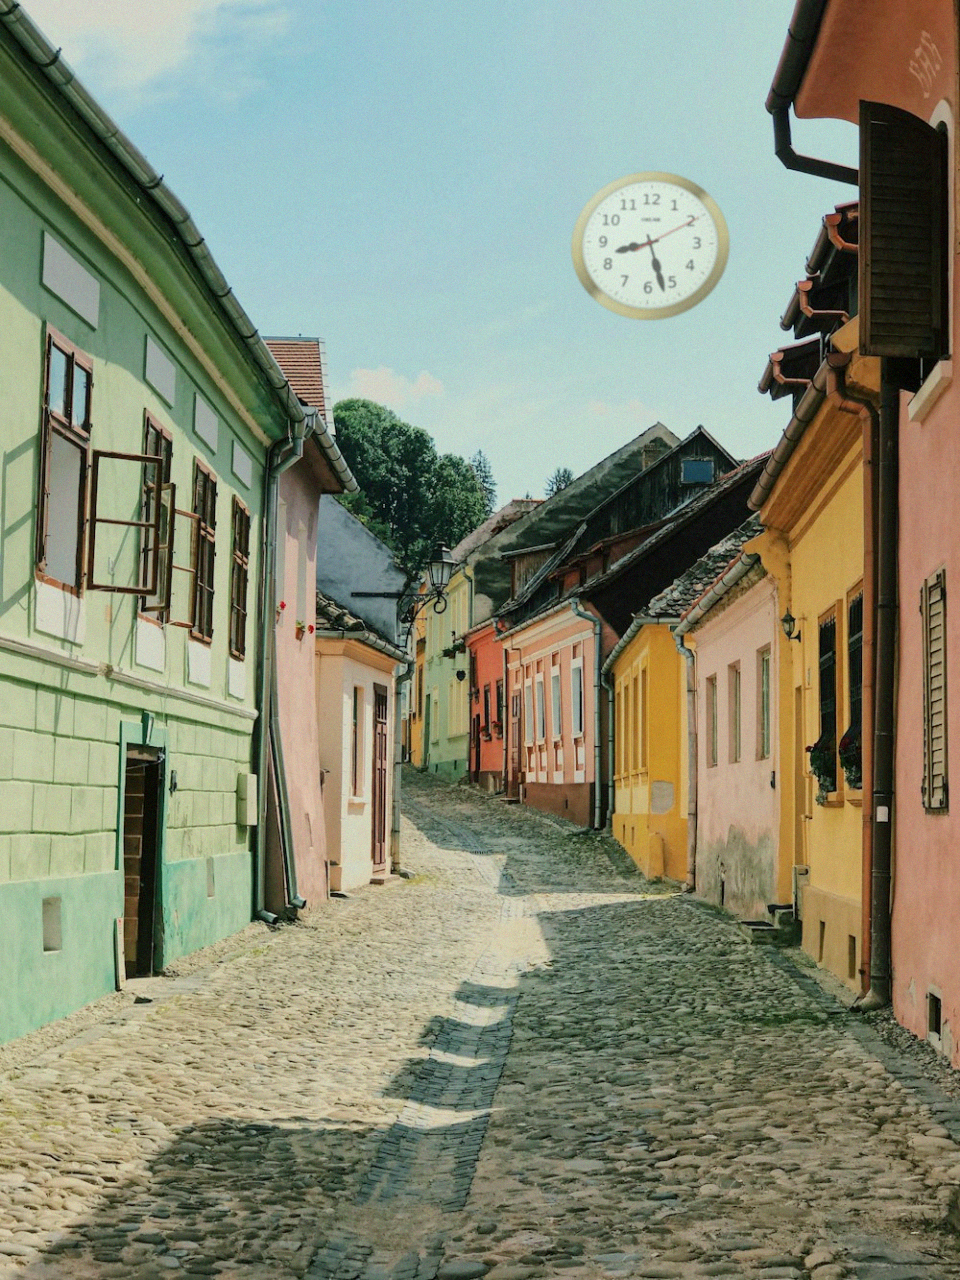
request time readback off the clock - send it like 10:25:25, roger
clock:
8:27:10
